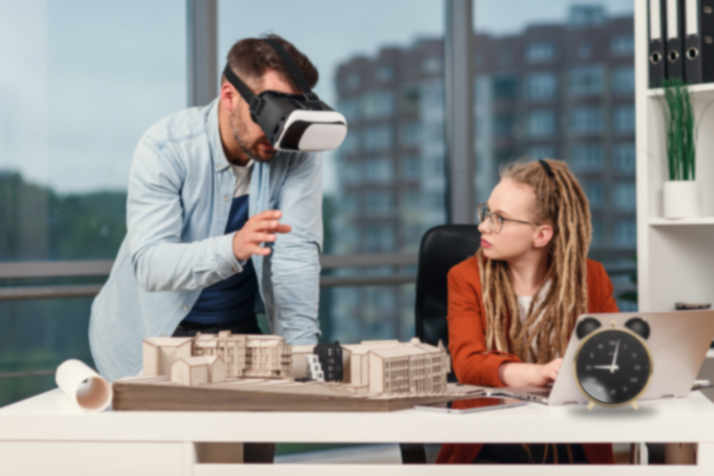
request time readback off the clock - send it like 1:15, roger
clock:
9:02
